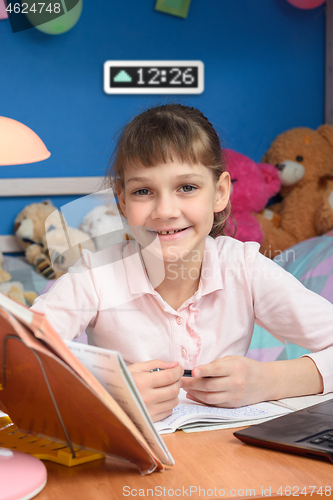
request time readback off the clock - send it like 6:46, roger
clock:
12:26
